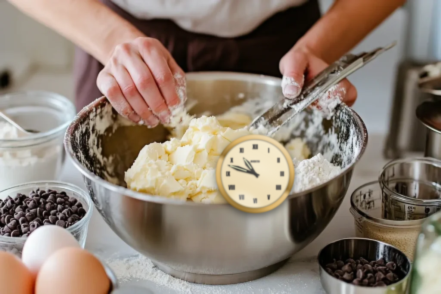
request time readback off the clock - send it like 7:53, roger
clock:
10:48
